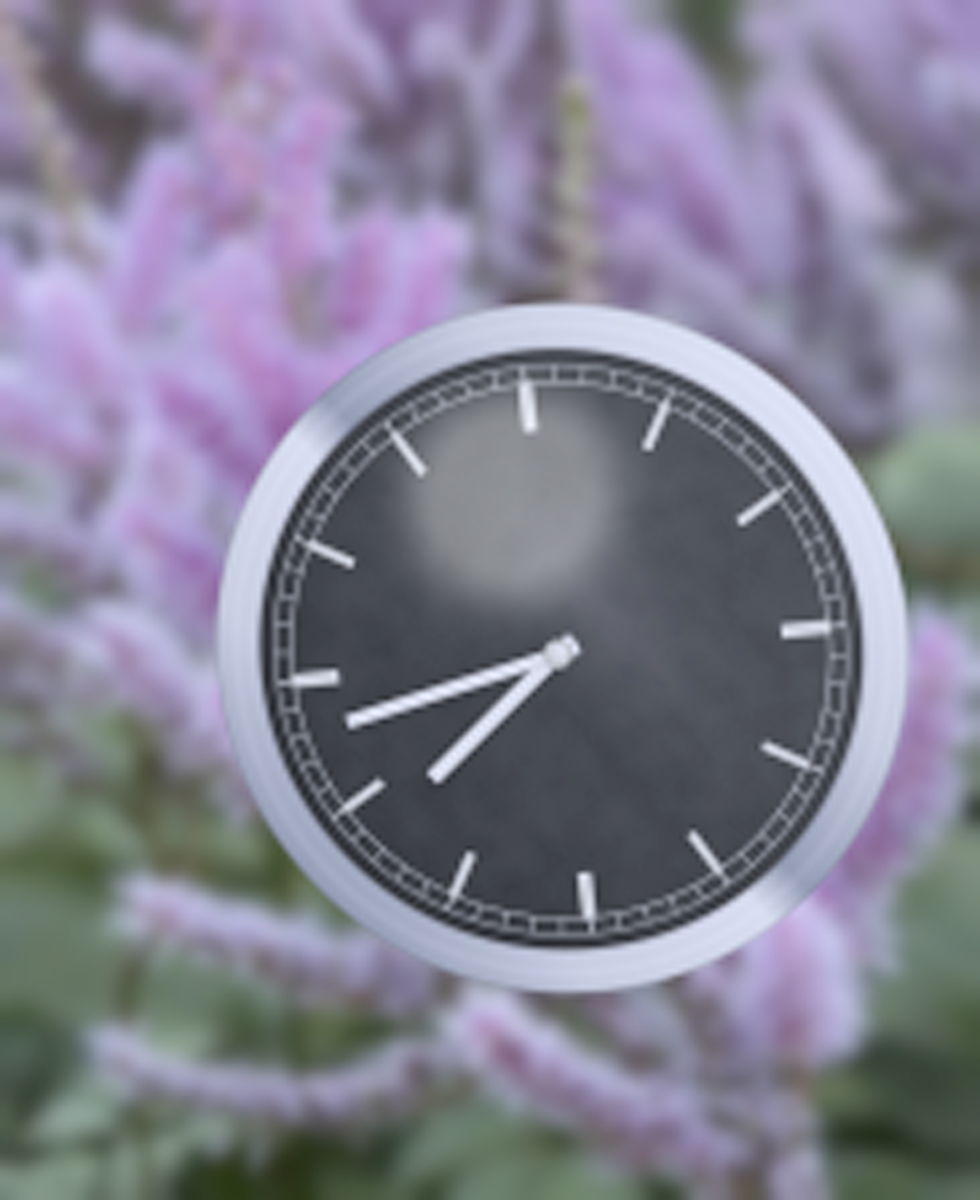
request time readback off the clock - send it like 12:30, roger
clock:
7:43
